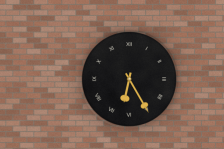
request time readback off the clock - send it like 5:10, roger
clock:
6:25
